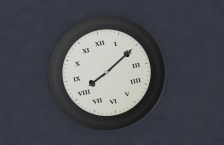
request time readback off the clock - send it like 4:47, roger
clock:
8:10
